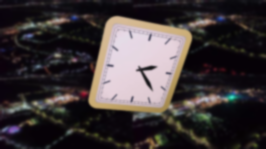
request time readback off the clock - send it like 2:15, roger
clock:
2:23
